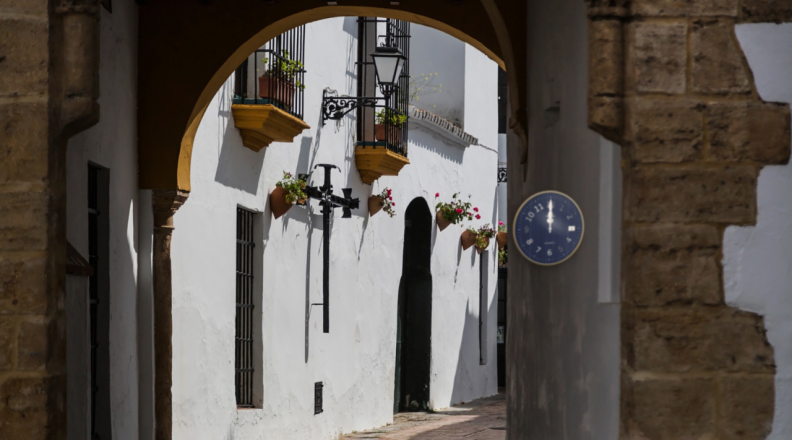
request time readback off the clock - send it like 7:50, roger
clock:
12:00
